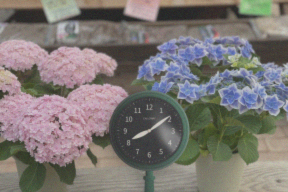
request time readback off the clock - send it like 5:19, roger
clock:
8:09
